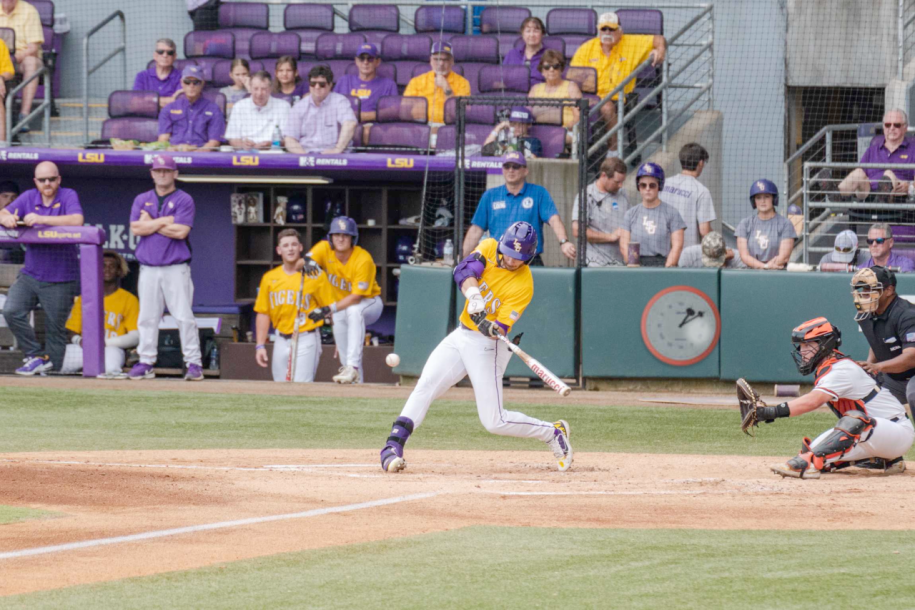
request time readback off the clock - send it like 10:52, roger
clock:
1:10
